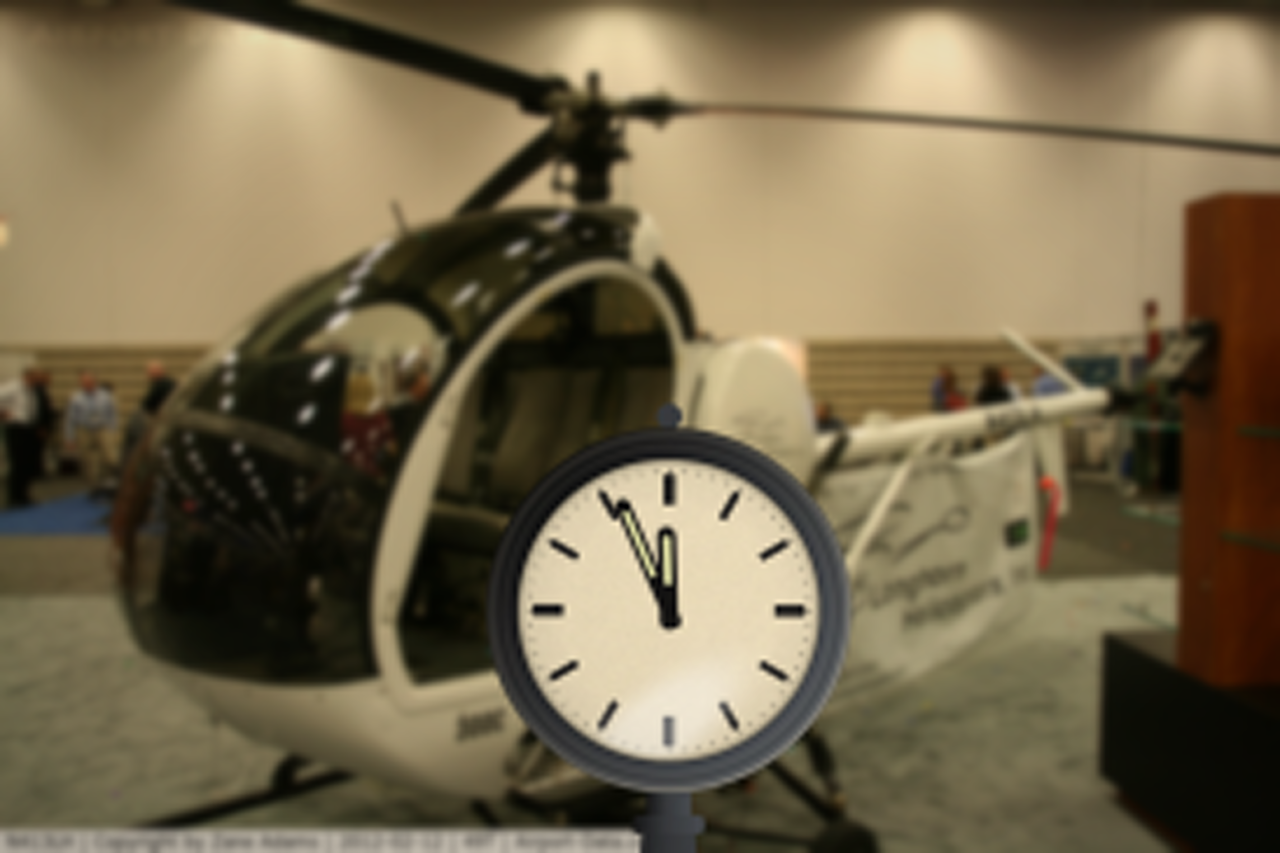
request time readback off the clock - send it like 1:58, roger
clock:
11:56
